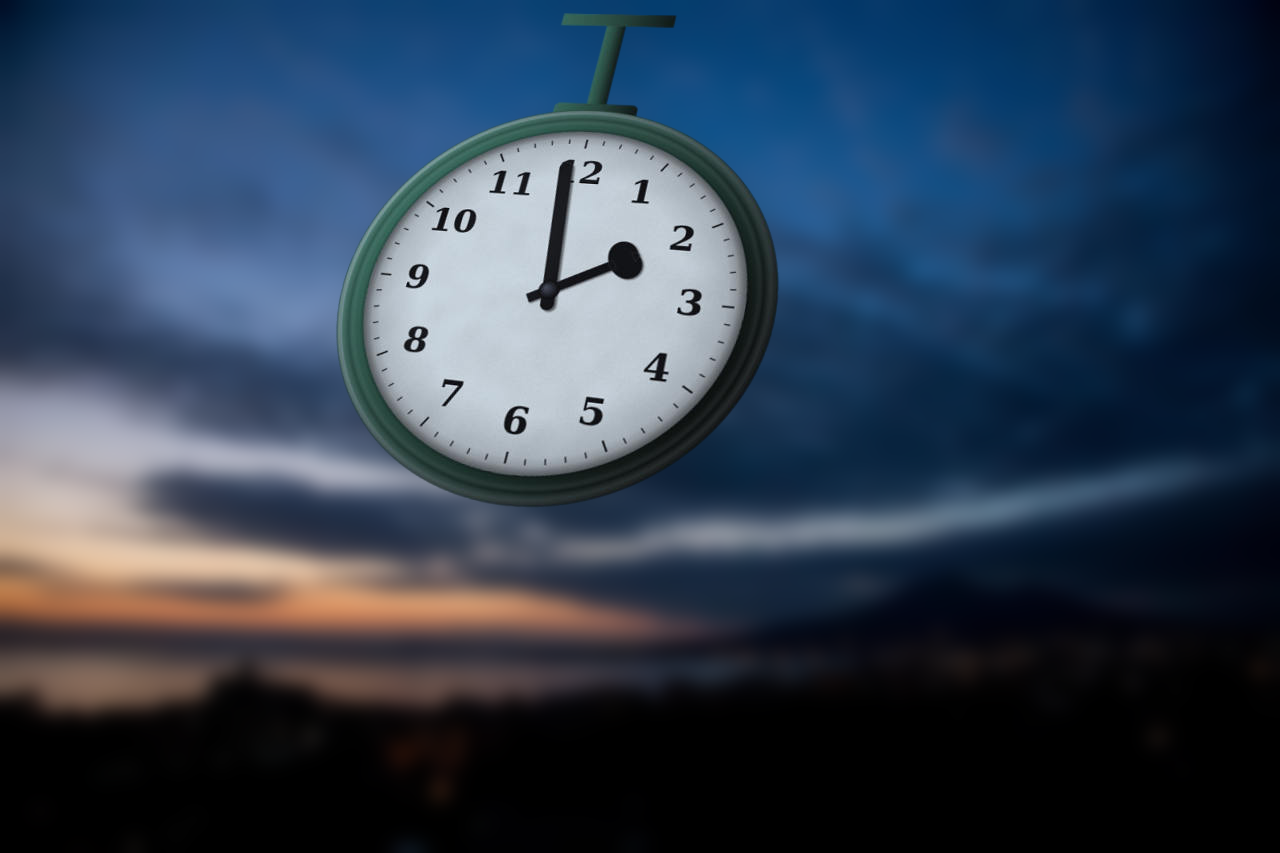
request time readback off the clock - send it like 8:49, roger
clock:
1:59
